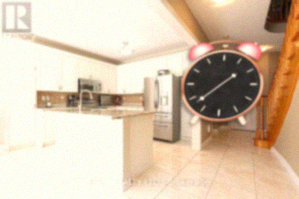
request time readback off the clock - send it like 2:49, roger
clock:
1:38
